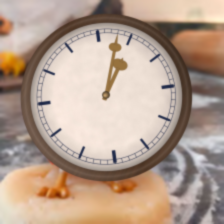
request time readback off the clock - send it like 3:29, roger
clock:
1:03
